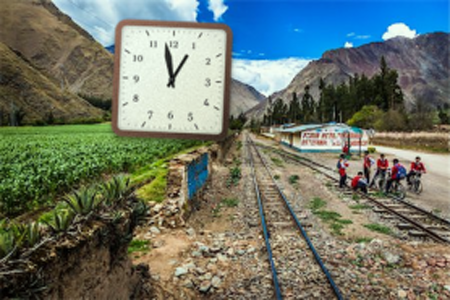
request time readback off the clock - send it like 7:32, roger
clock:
12:58
